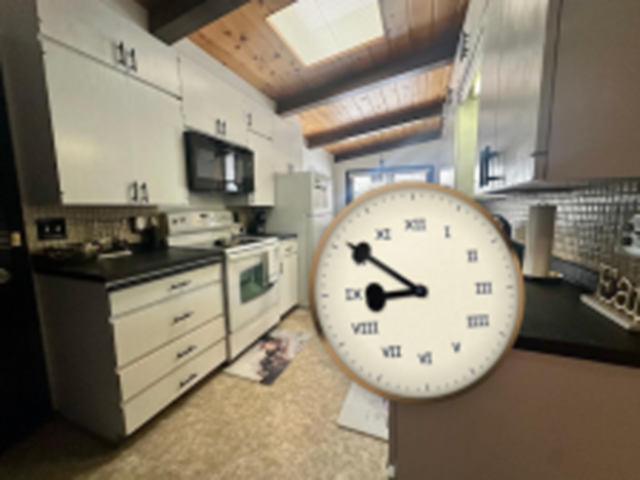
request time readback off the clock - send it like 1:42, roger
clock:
8:51
